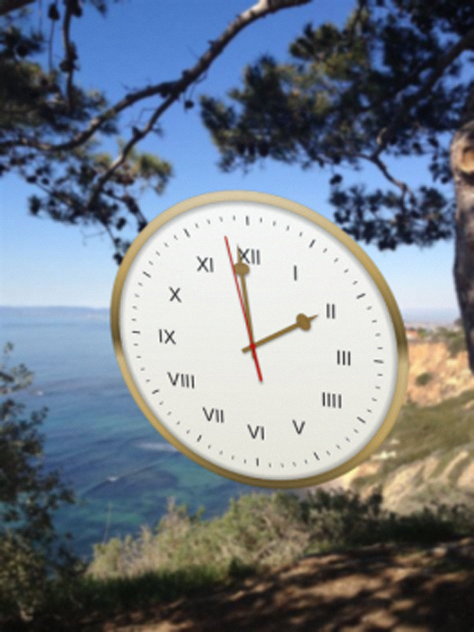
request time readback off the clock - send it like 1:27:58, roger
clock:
1:58:58
